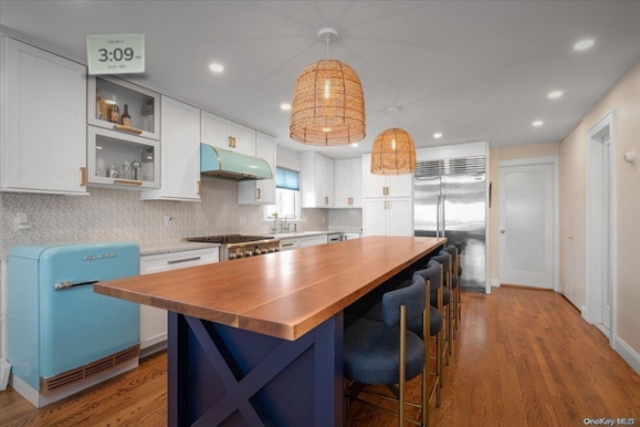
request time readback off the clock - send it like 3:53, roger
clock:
3:09
